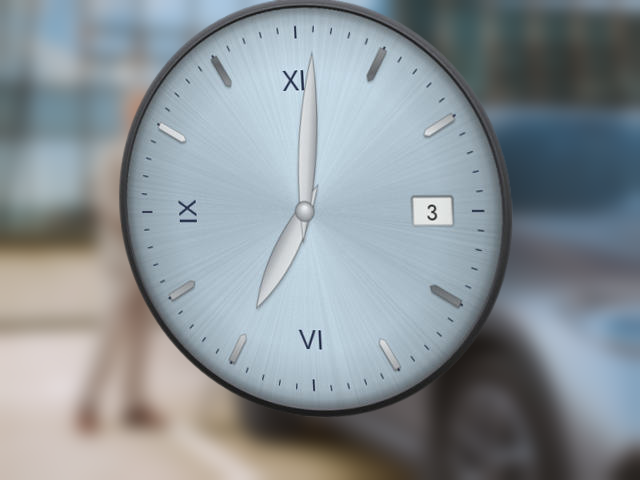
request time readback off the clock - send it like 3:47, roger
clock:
7:01
